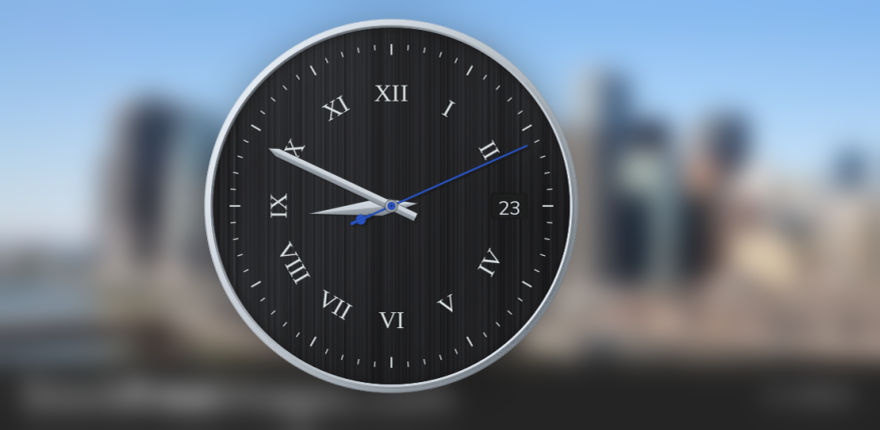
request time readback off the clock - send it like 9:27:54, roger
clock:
8:49:11
